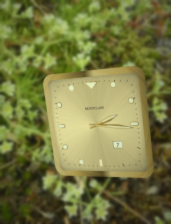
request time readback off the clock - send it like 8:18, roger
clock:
2:16
